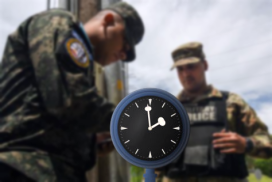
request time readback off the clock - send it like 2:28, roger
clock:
1:59
